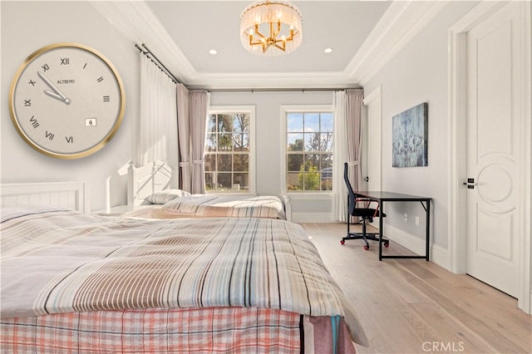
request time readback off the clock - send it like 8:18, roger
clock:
9:53
